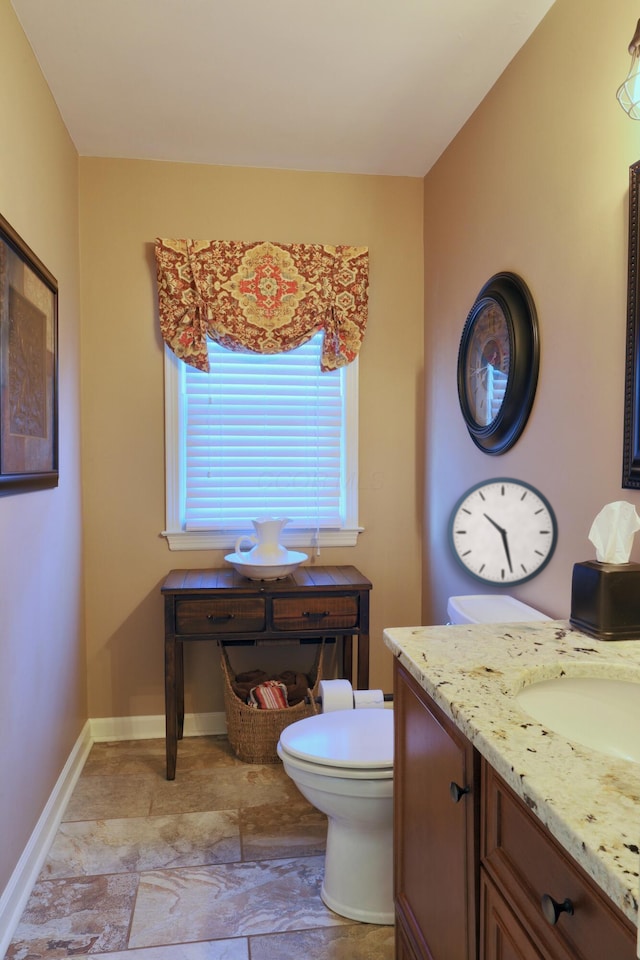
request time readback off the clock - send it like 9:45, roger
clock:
10:28
